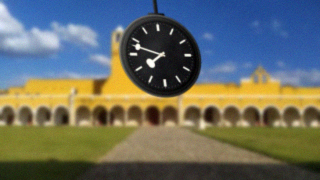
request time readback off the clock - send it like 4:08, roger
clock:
7:48
